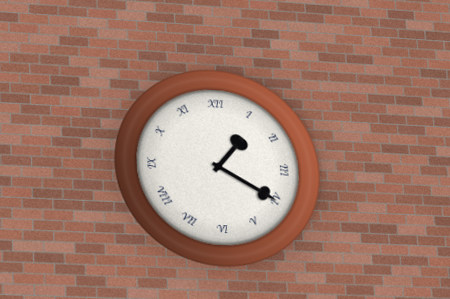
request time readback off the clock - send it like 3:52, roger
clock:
1:20
